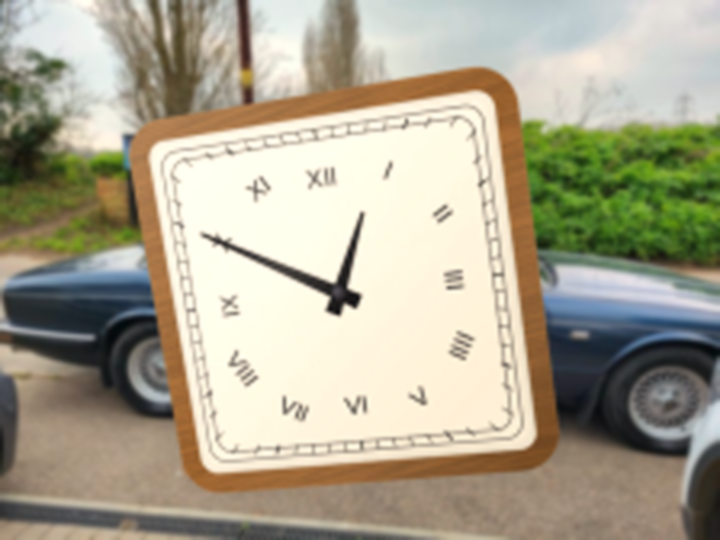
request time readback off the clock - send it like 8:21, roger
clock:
12:50
